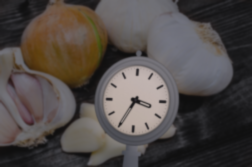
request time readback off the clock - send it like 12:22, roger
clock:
3:35
